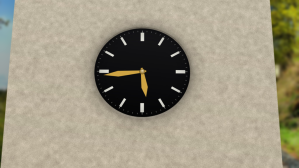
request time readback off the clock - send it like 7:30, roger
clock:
5:44
